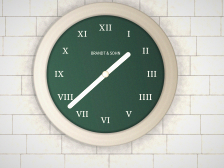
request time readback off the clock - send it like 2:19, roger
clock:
1:38
